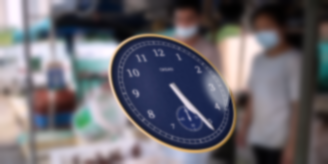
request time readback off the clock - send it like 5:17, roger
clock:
5:26
